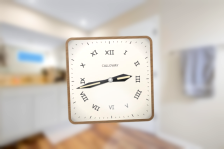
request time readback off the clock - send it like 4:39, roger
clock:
2:43
